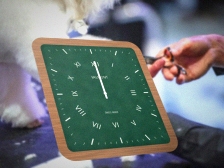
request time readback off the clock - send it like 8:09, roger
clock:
12:00
